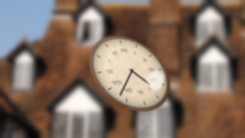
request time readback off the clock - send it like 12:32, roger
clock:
4:37
